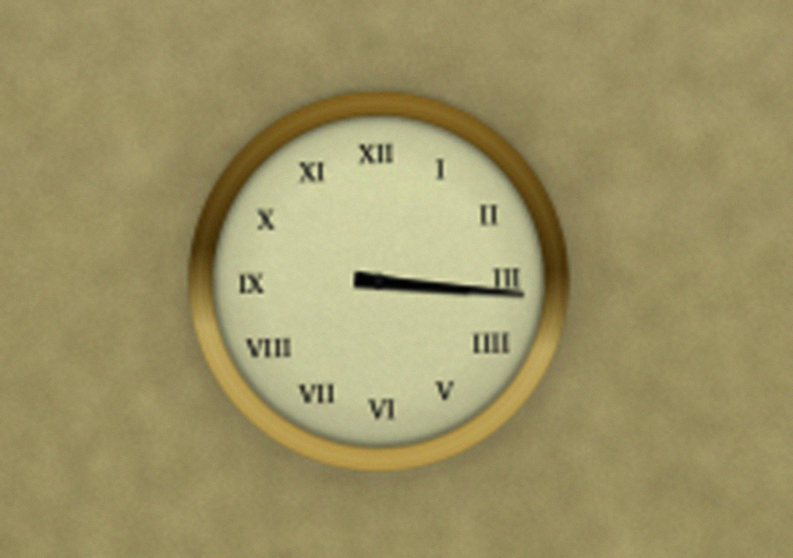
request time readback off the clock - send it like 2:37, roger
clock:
3:16
